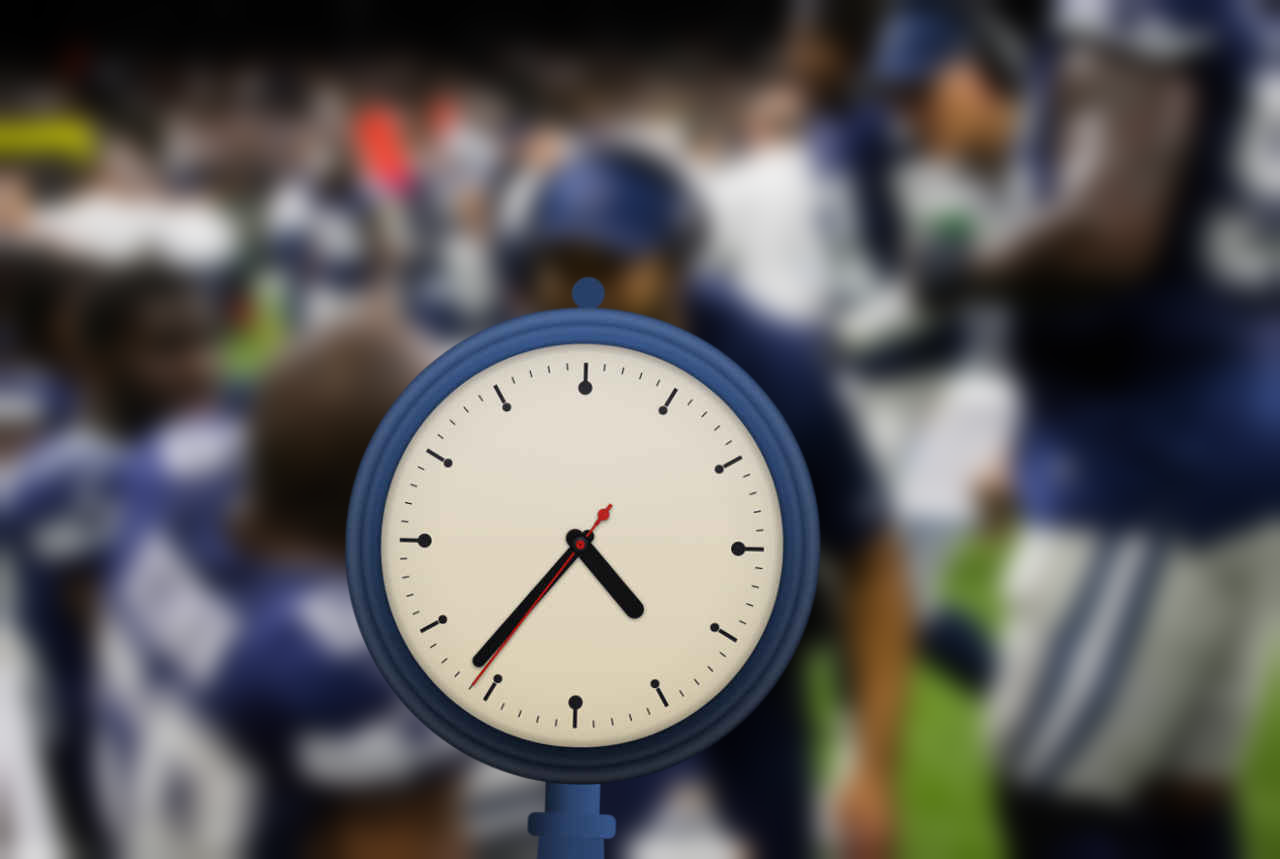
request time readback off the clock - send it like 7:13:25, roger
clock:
4:36:36
